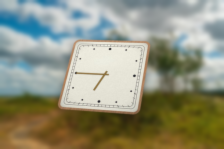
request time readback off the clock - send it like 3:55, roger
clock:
6:45
